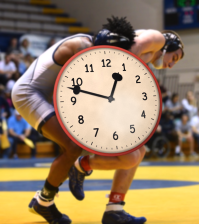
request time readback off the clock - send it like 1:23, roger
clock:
12:48
